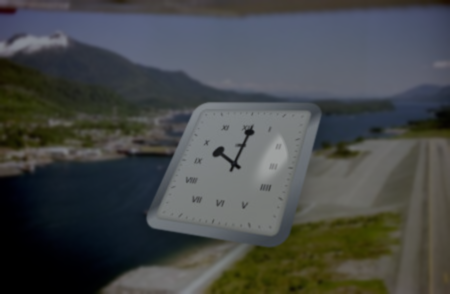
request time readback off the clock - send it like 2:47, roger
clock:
10:01
